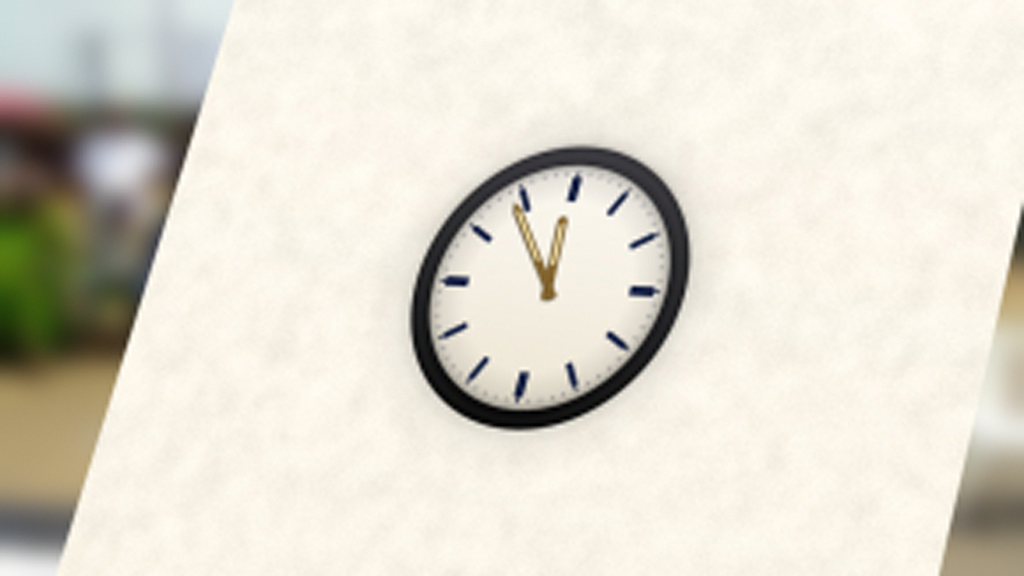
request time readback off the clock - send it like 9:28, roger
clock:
11:54
